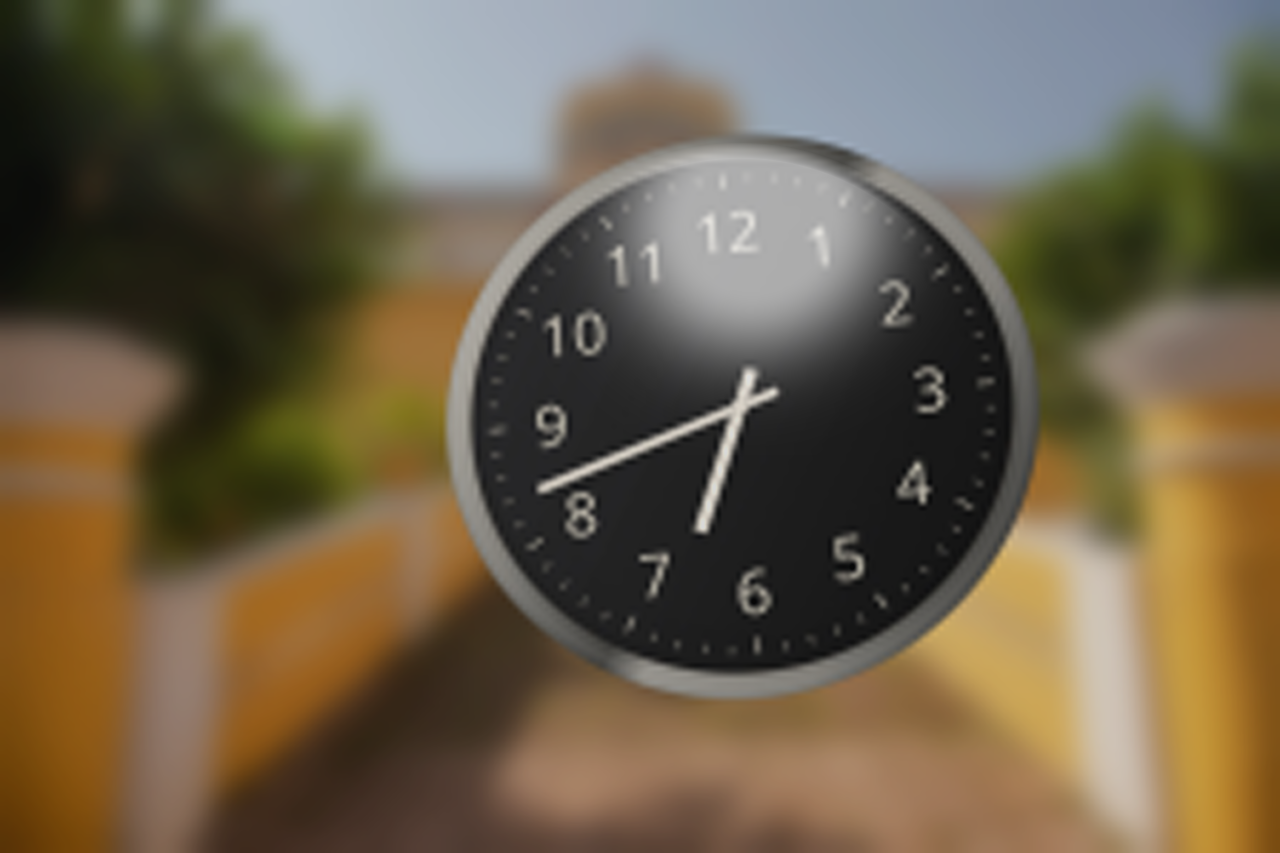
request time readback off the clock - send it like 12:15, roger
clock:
6:42
